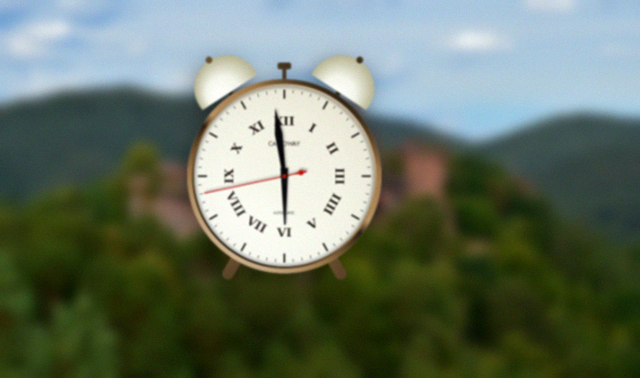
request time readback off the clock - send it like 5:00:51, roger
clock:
5:58:43
